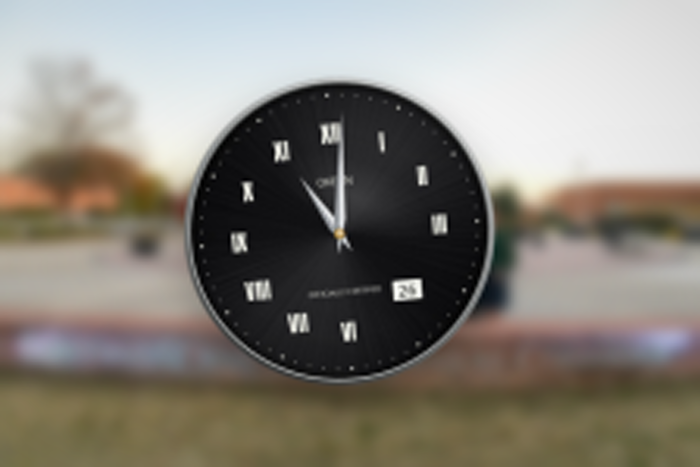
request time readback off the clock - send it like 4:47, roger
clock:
11:01
